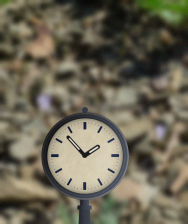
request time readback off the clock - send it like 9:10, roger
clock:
1:53
